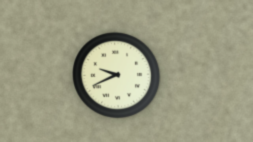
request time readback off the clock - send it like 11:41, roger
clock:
9:41
